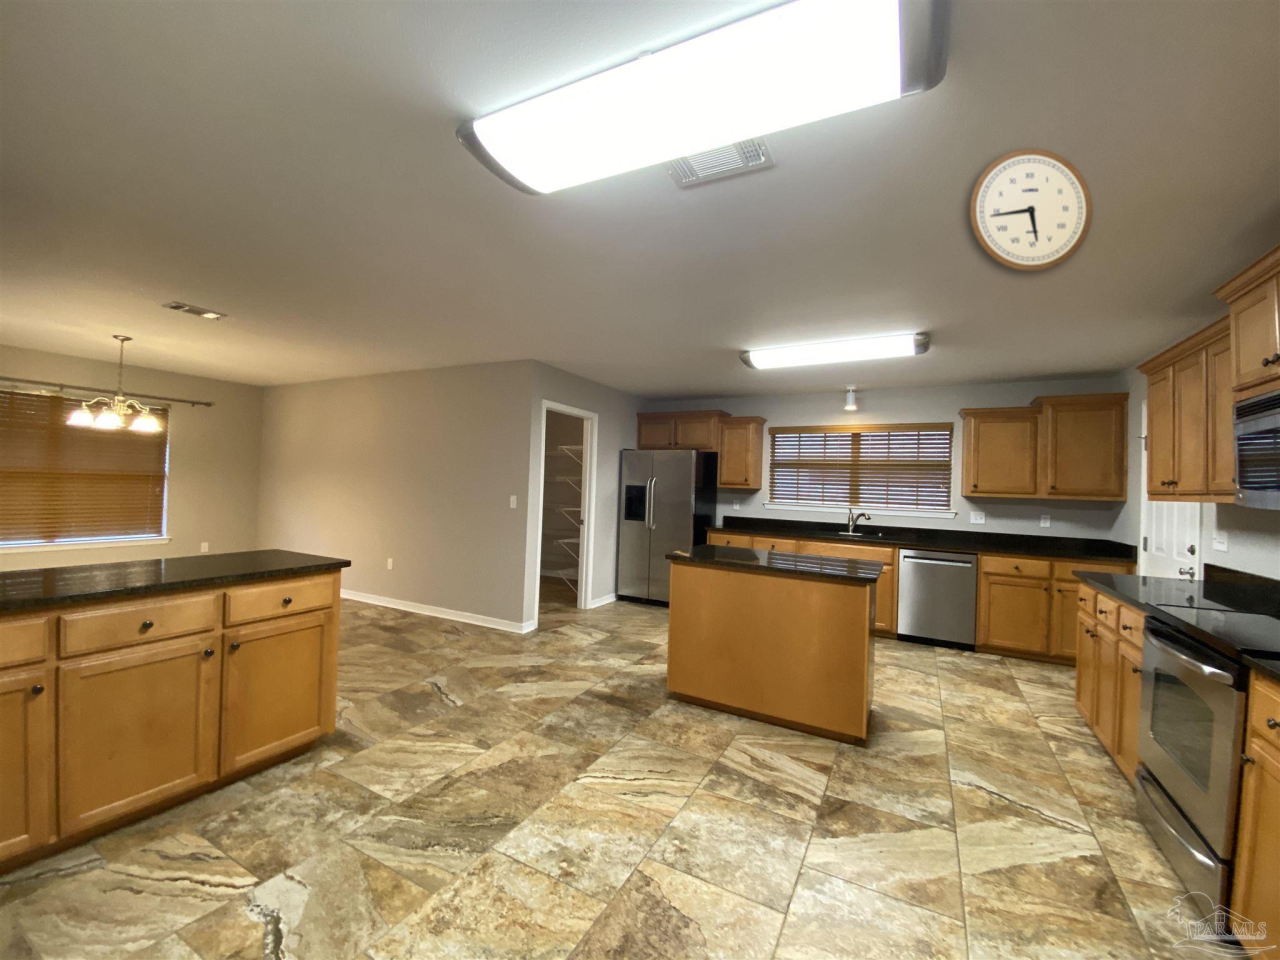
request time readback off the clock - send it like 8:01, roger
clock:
5:44
